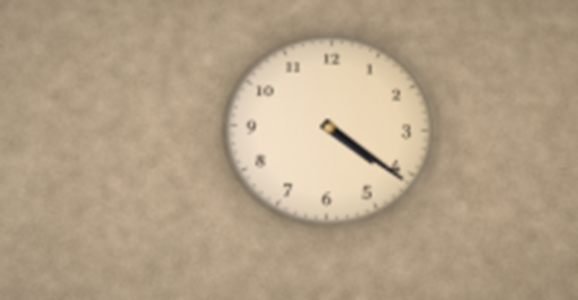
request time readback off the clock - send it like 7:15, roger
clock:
4:21
